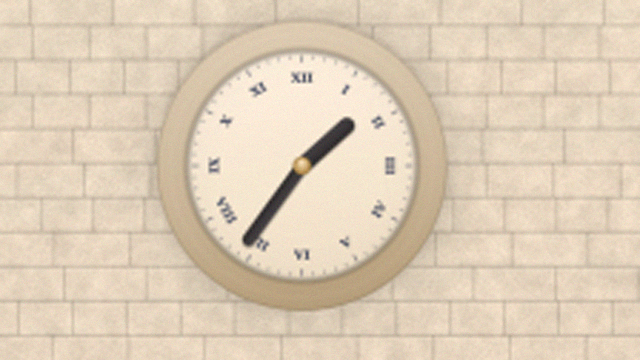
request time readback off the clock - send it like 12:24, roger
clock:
1:36
